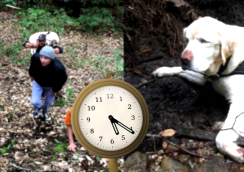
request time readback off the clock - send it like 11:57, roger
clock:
5:21
